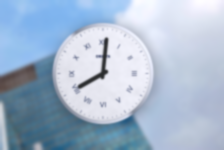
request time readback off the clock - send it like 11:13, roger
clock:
8:01
